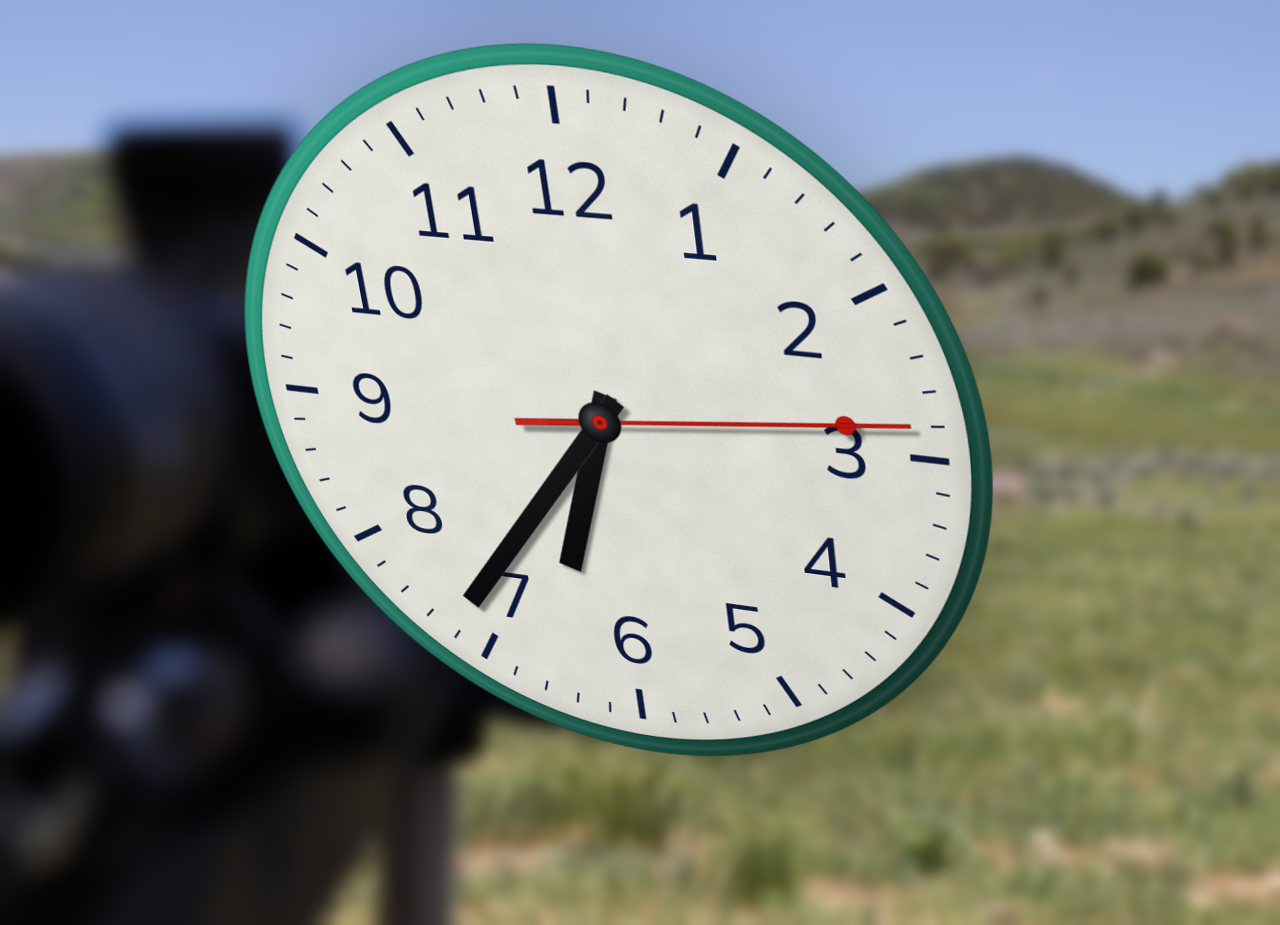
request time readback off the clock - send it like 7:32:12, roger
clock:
6:36:14
